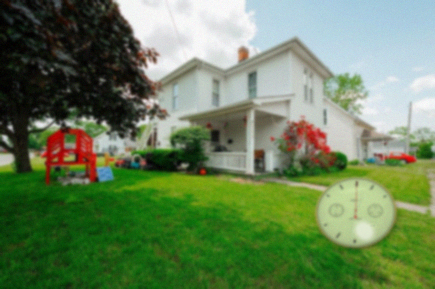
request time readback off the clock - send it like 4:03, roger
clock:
12:31
